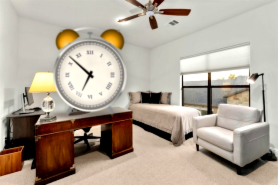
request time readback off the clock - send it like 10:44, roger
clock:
6:52
